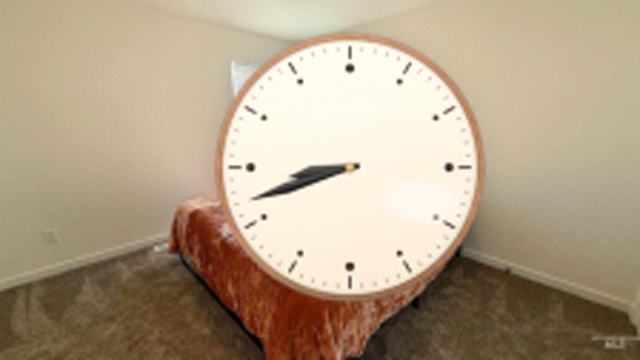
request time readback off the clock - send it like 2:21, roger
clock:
8:42
